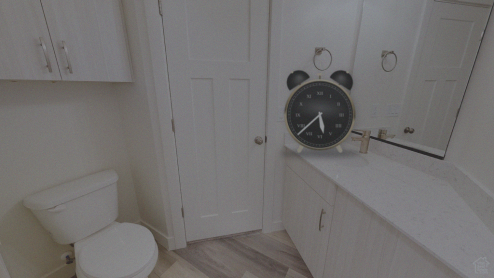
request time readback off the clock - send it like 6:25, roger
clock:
5:38
